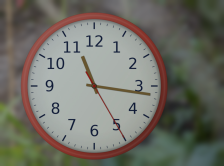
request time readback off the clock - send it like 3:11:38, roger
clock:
11:16:25
